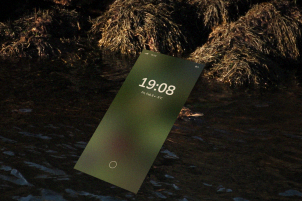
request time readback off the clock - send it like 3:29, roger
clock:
19:08
